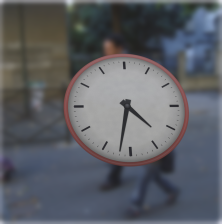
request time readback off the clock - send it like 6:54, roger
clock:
4:32
